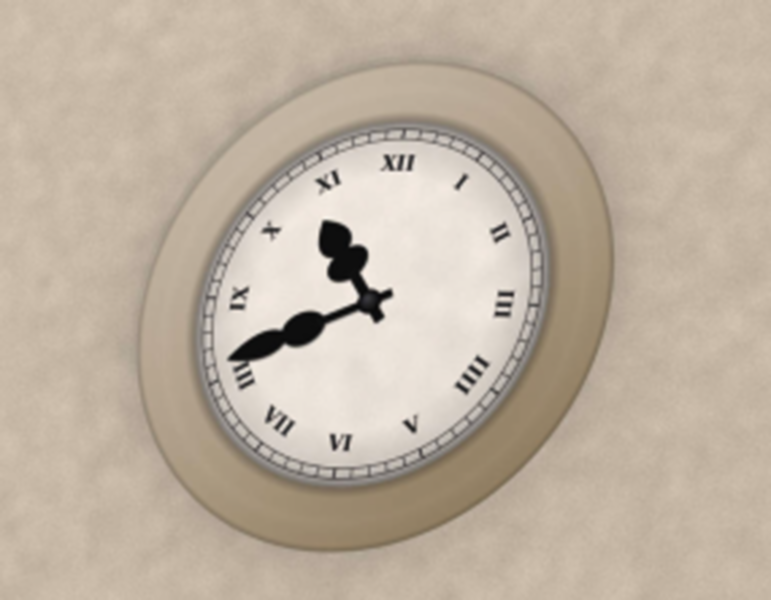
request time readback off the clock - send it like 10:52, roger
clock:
10:41
